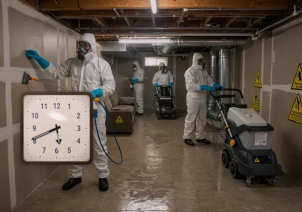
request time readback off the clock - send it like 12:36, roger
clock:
5:41
